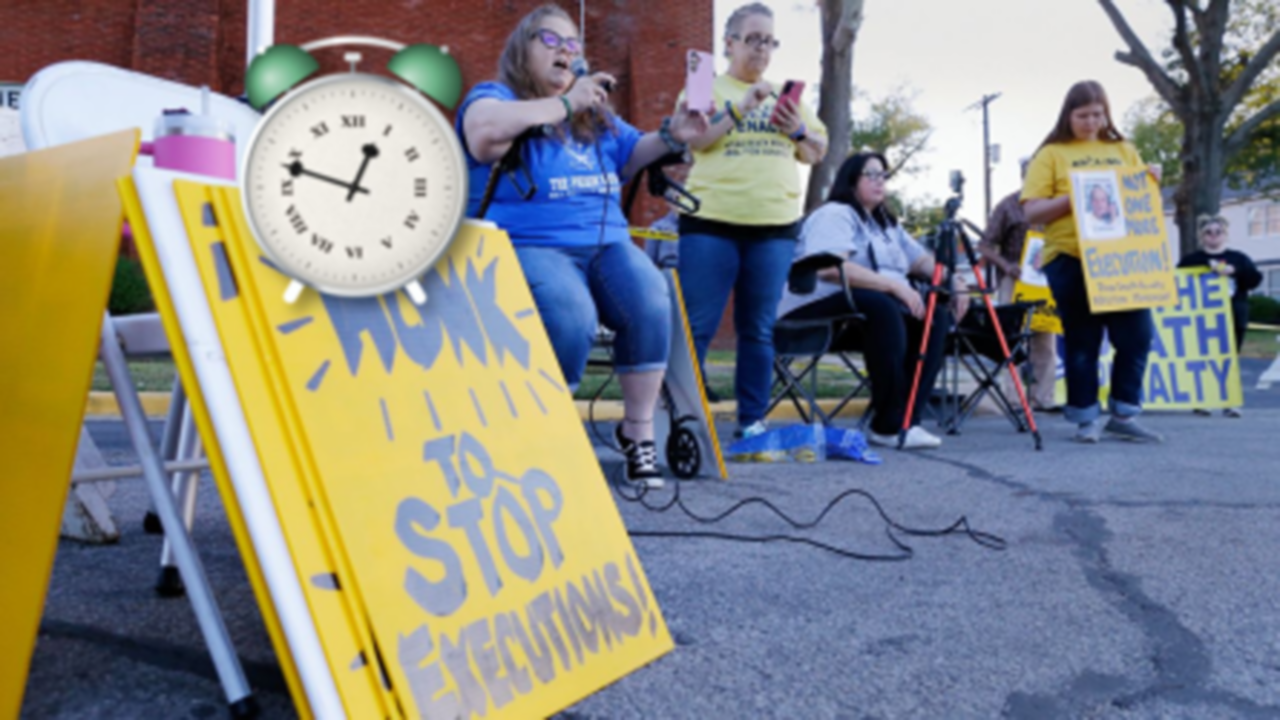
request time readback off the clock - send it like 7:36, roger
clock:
12:48
